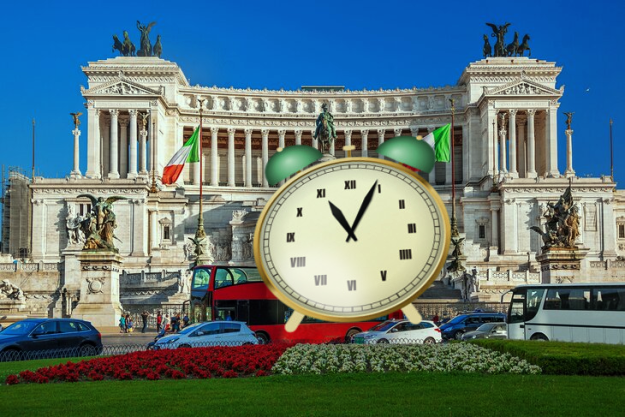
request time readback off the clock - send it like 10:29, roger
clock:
11:04
